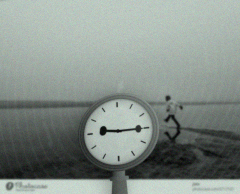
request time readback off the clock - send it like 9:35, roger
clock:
9:15
